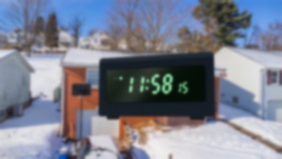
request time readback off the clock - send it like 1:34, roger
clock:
11:58
